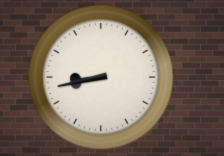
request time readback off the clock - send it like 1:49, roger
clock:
8:43
